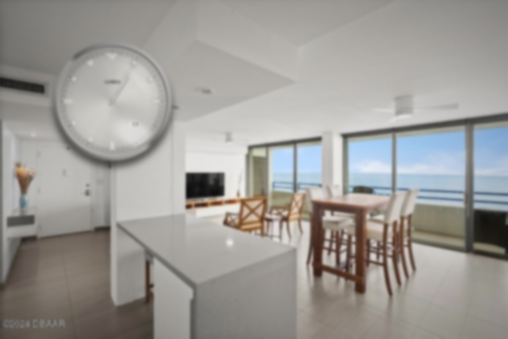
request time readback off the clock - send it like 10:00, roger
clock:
1:05
